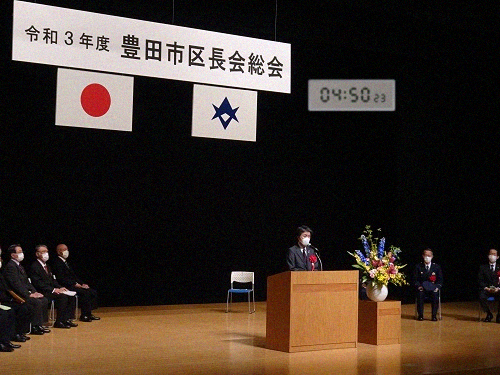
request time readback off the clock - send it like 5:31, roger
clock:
4:50
